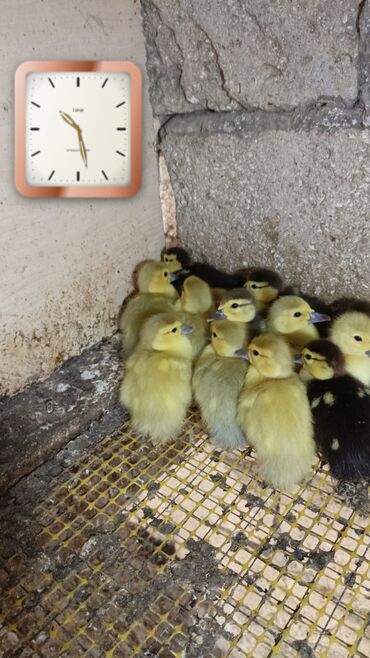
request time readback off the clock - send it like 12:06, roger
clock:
10:28
